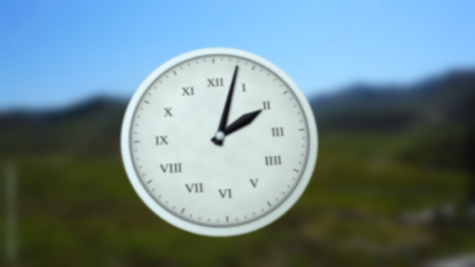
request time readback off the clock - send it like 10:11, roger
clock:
2:03
